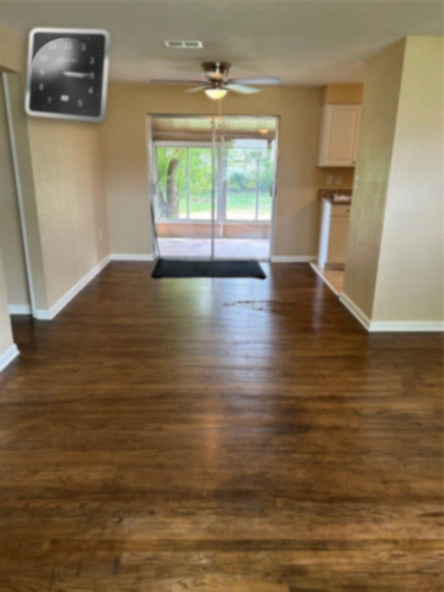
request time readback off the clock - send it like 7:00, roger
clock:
3:15
